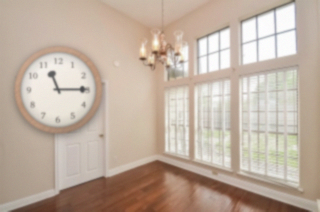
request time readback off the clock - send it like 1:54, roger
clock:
11:15
